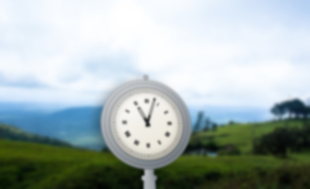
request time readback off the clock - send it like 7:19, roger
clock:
11:03
